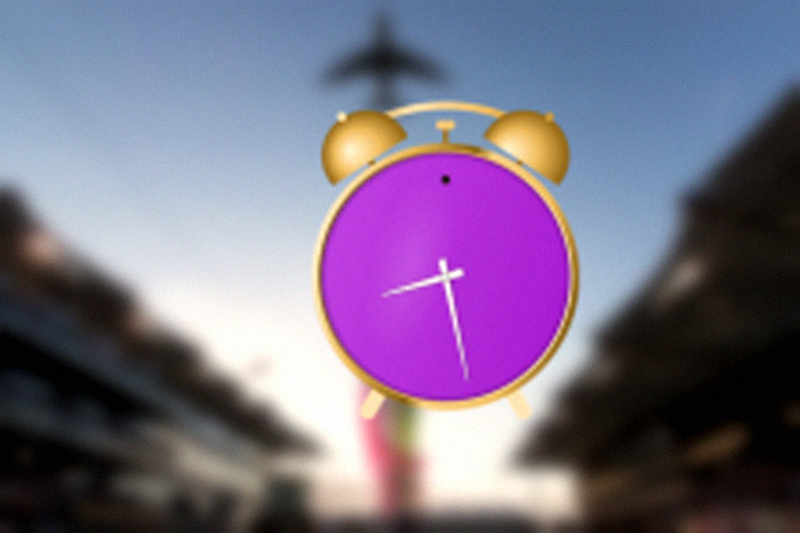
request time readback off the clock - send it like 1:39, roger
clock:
8:28
